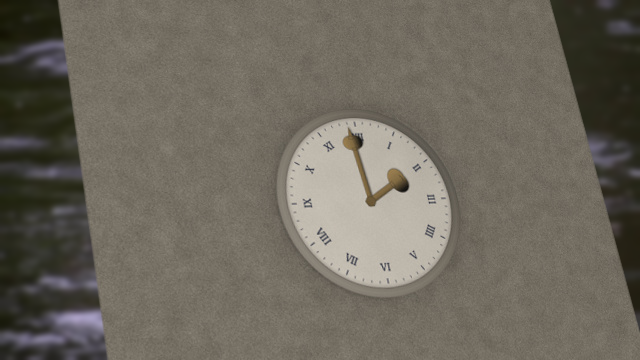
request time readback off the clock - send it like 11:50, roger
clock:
1:59
